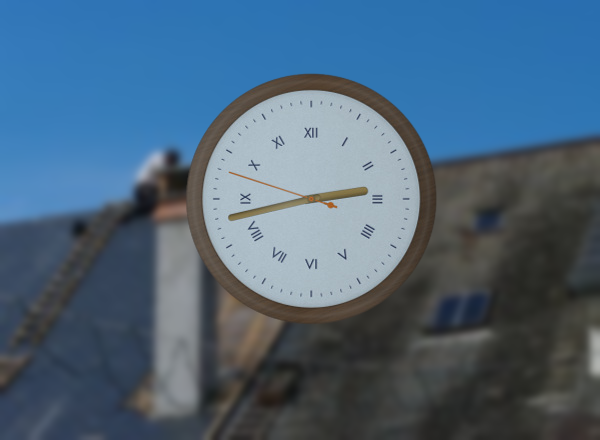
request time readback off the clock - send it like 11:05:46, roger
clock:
2:42:48
